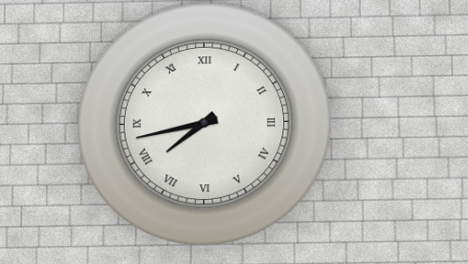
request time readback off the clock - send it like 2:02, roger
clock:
7:43
